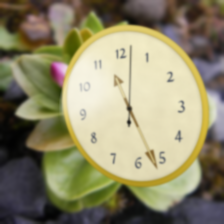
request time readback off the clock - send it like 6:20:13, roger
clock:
11:27:02
